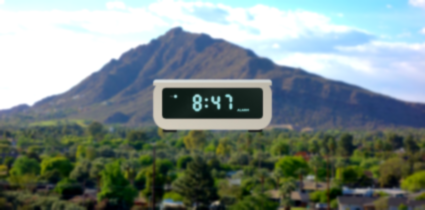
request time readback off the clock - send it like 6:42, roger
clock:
8:47
